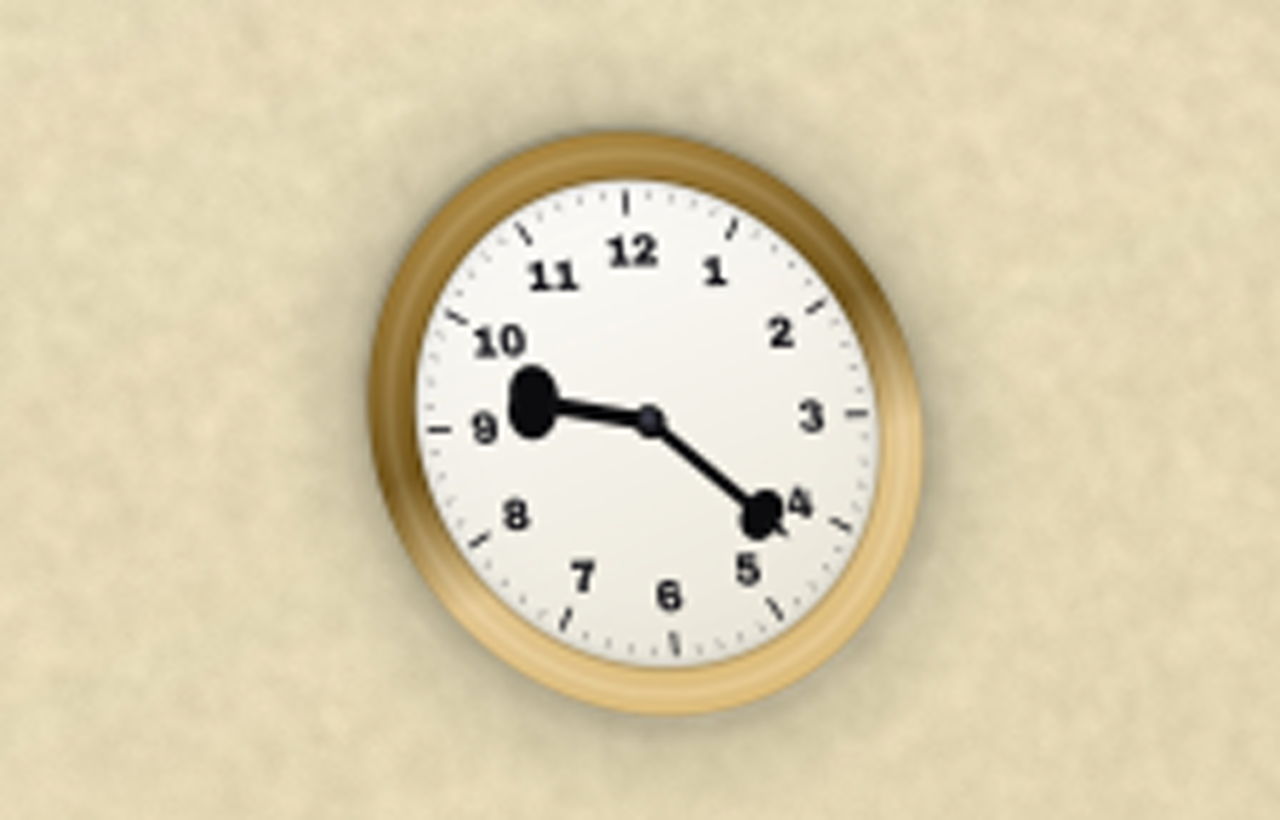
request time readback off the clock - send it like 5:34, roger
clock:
9:22
